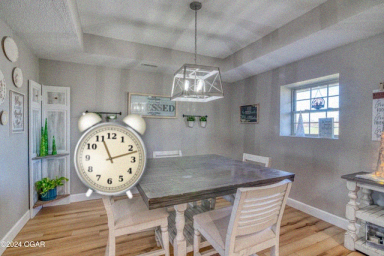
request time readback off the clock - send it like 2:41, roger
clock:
11:12
